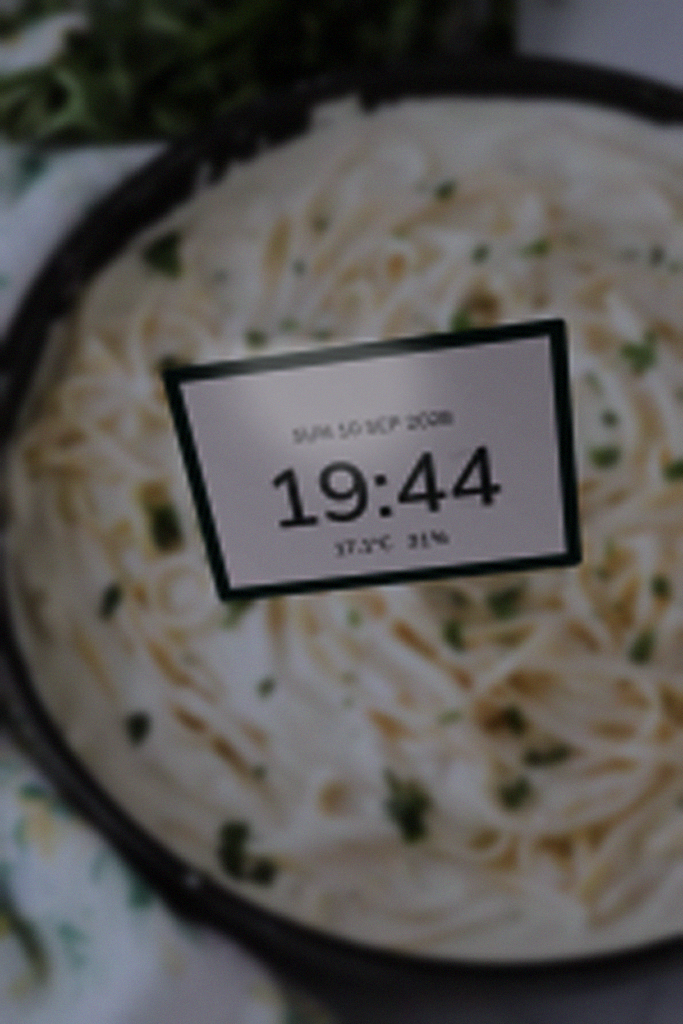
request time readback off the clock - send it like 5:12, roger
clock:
19:44
